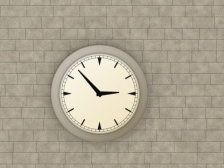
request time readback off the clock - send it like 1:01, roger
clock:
2:53
